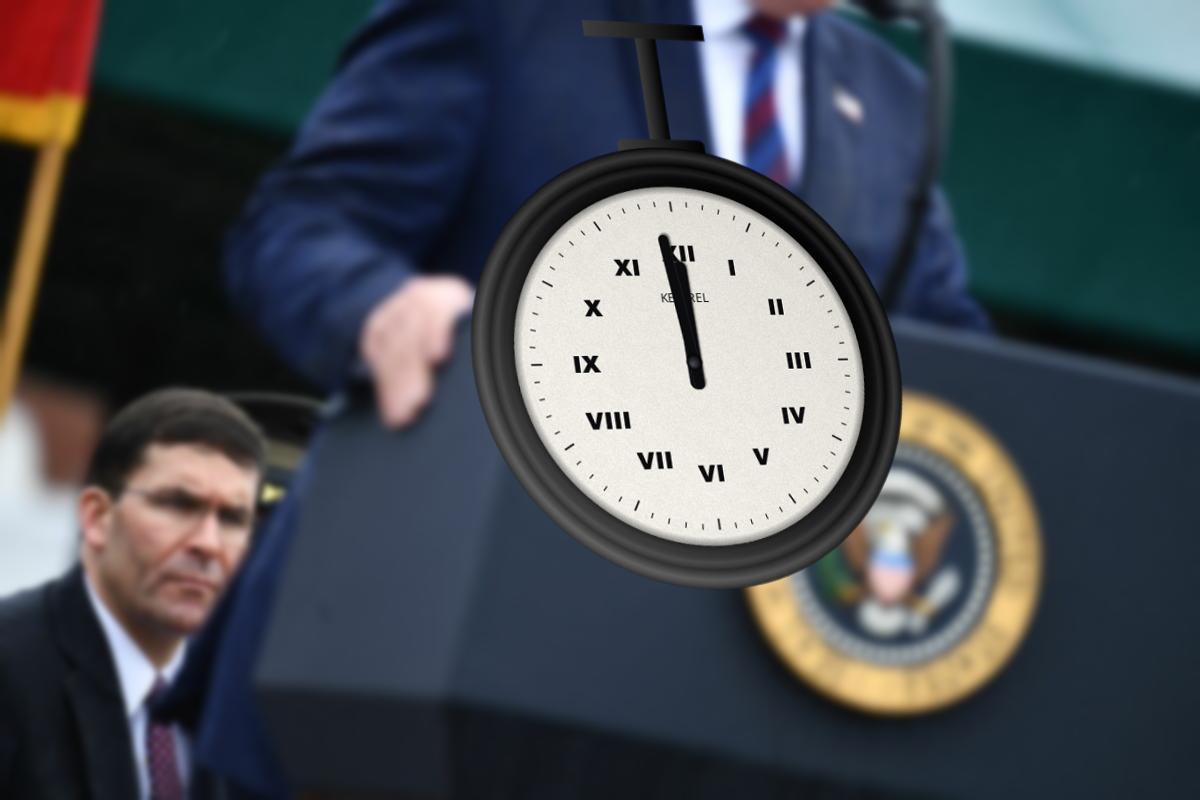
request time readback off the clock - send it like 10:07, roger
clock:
11:59
